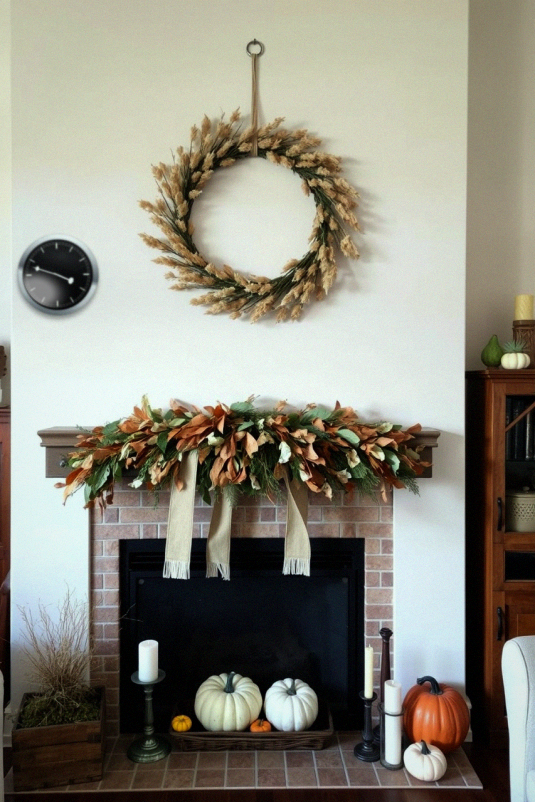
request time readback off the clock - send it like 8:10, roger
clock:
3:48
